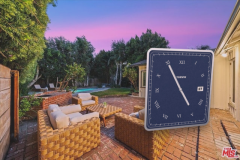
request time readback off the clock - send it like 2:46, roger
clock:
4:55
